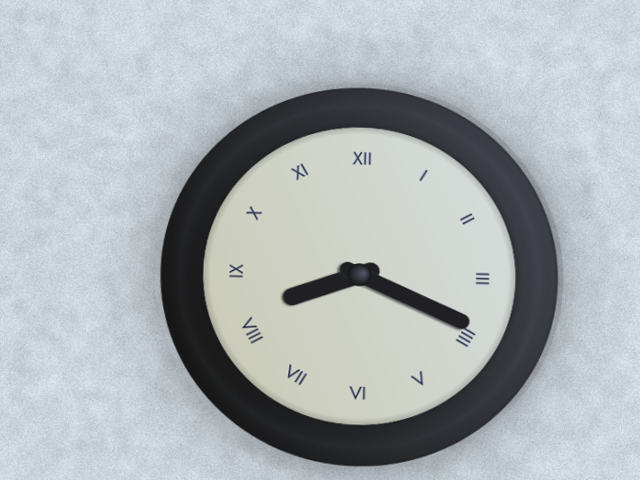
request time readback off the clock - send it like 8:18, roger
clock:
8:19
